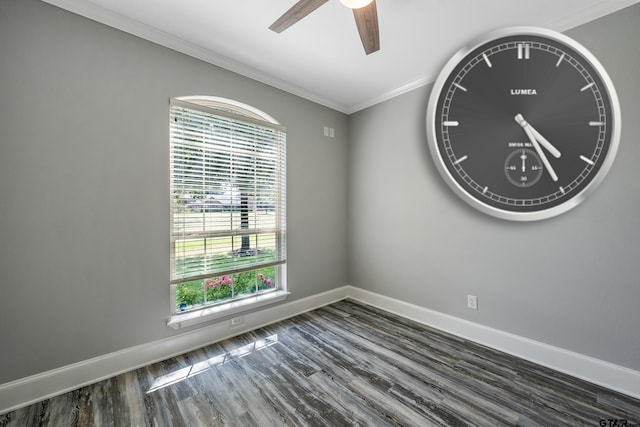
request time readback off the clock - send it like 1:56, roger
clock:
4:25
